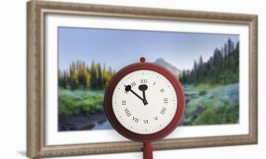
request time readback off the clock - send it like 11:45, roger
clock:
11:52
